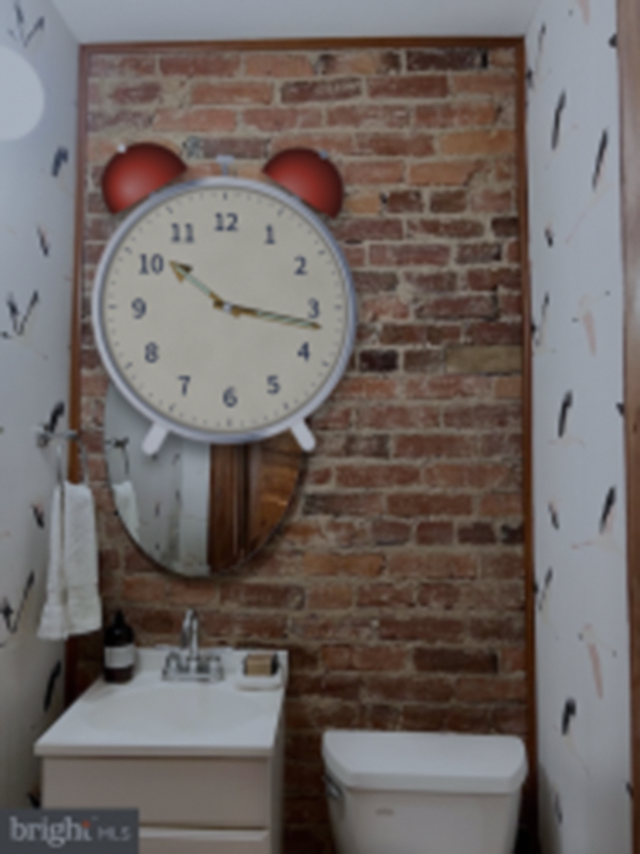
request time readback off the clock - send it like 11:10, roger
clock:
10:17
